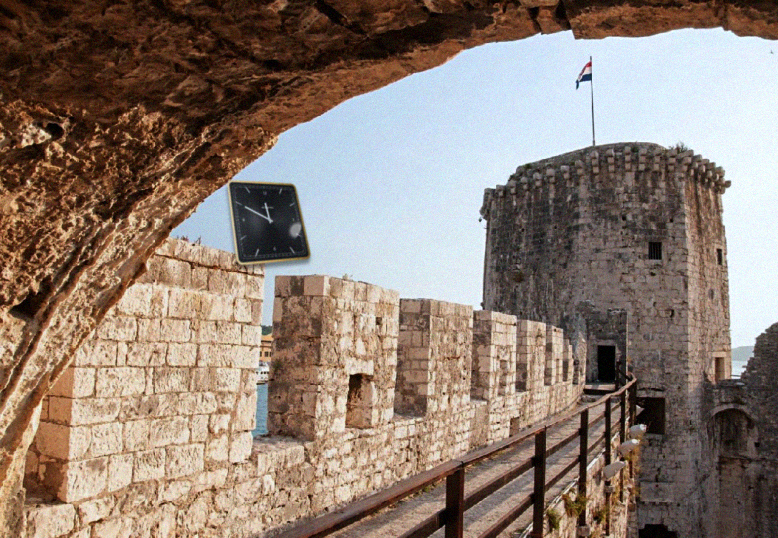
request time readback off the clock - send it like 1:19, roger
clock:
11:50
